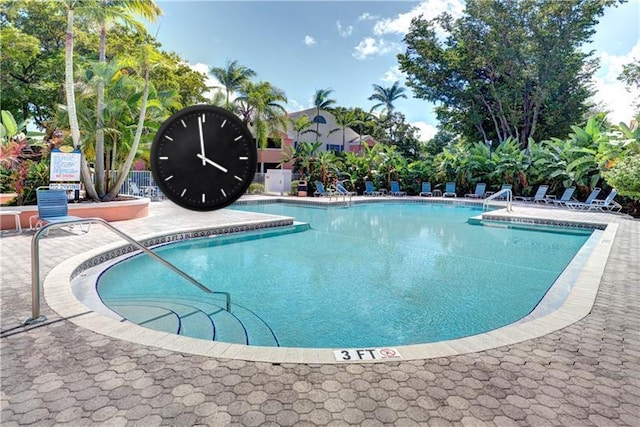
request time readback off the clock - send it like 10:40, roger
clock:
3:59
